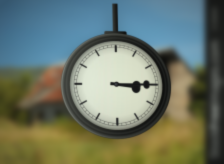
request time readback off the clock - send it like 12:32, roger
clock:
3:15
